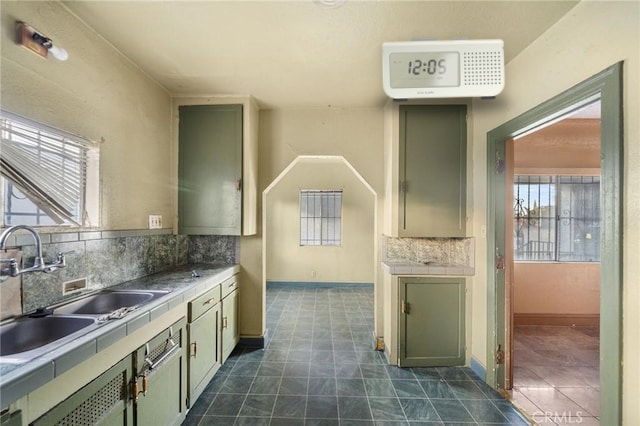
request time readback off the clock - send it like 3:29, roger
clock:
12:05
